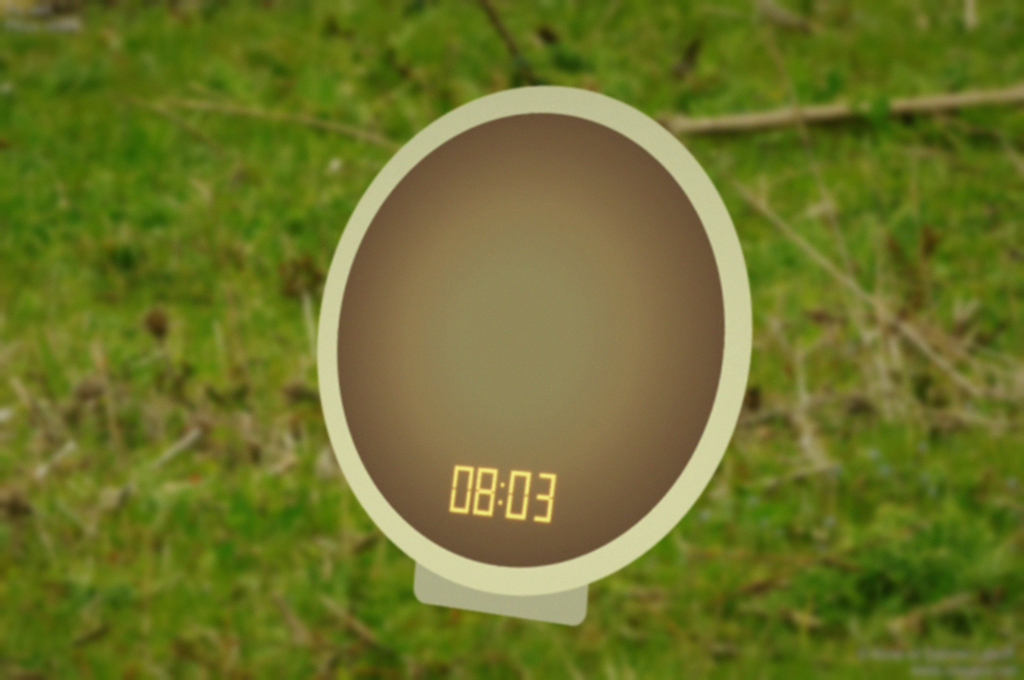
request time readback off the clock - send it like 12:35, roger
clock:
8:03
